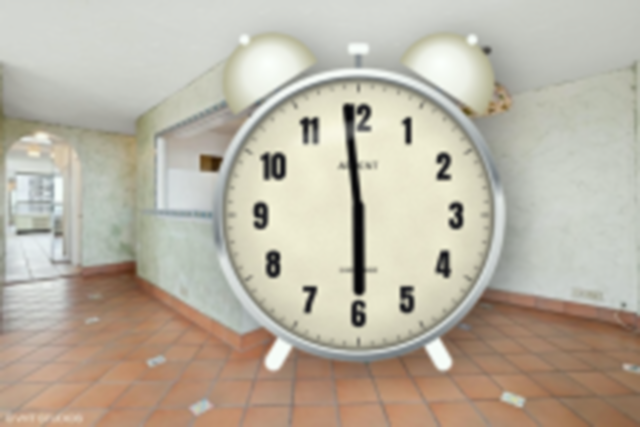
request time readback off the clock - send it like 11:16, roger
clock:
5:59
